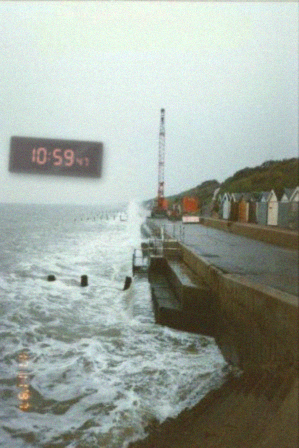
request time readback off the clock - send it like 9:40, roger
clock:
10:59
